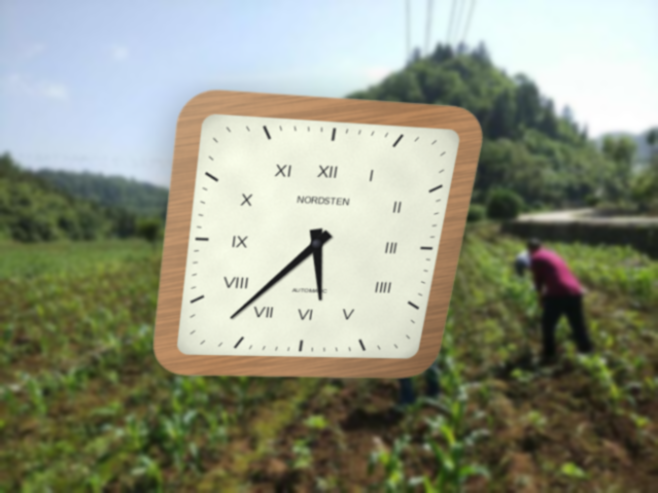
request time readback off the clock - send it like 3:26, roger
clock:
5:37
